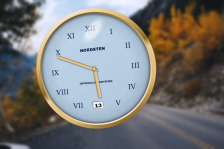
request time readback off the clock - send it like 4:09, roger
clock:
5:49
